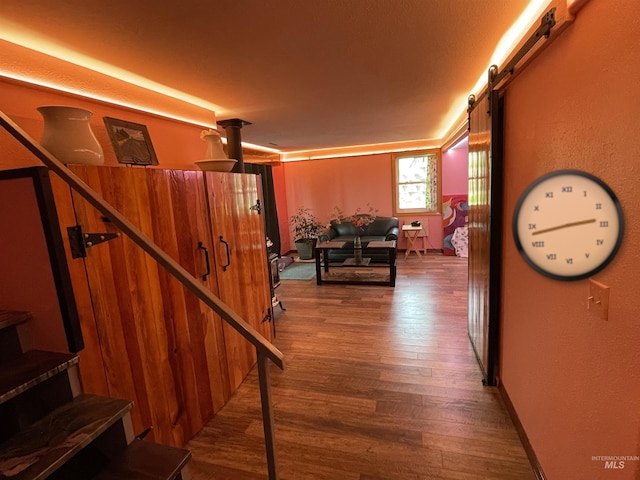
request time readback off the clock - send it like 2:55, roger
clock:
2:43
